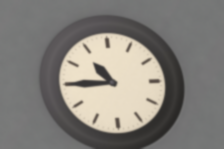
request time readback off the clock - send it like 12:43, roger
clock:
10:45
